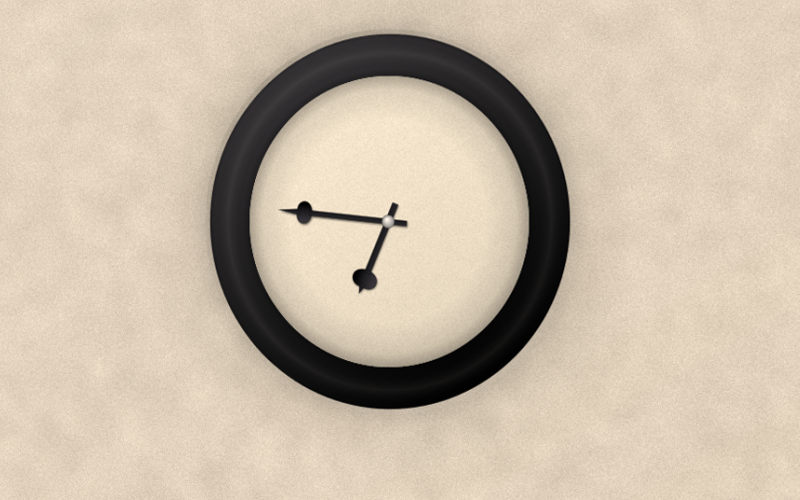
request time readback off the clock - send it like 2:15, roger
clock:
6:46
